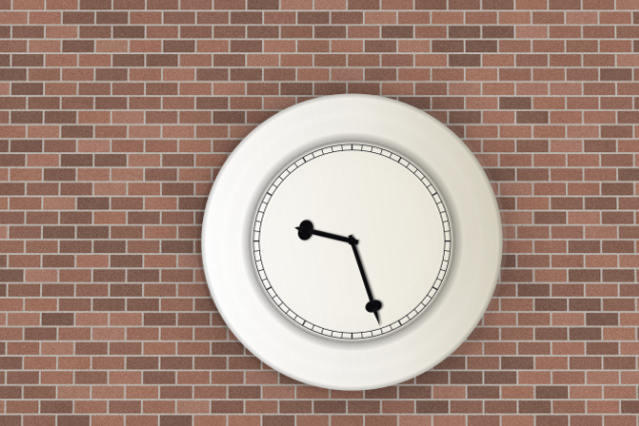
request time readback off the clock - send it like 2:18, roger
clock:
9:27
